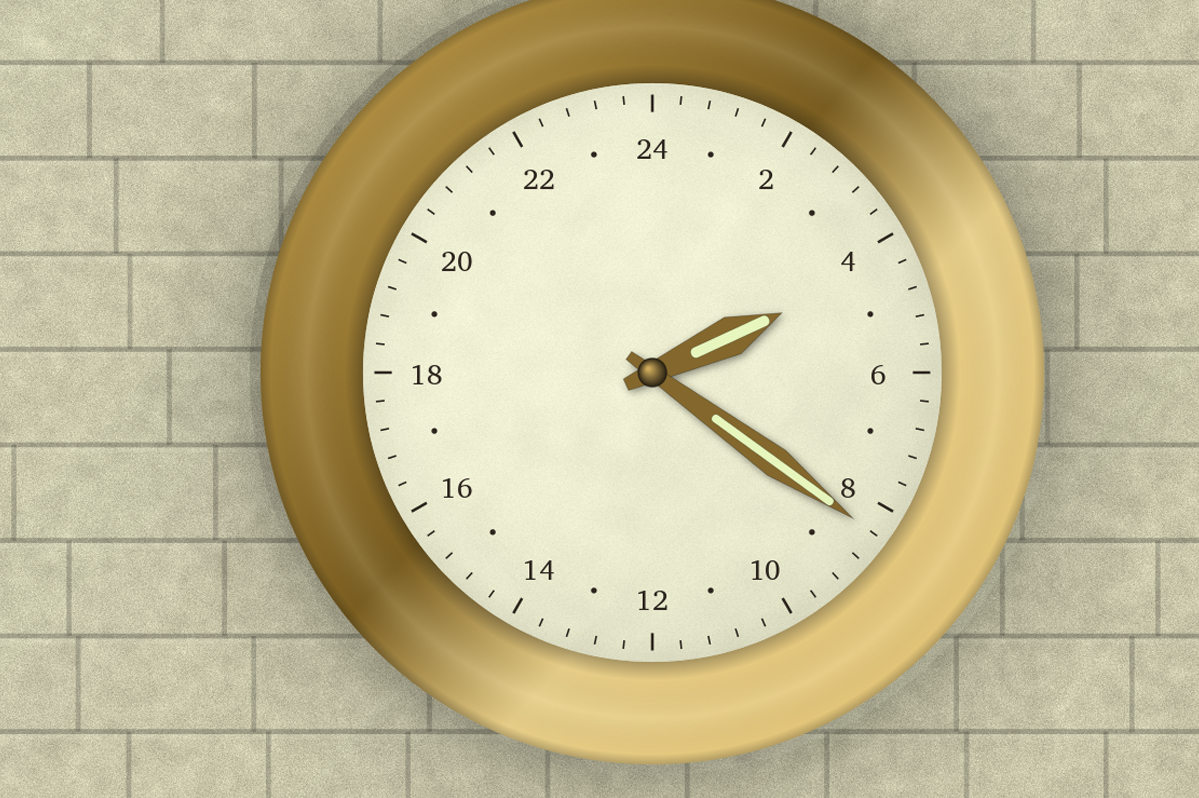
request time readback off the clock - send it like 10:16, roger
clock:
4:21
